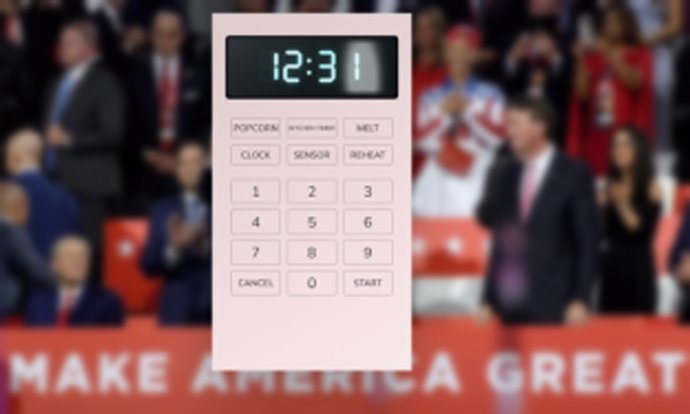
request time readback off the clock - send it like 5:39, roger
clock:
12:31
